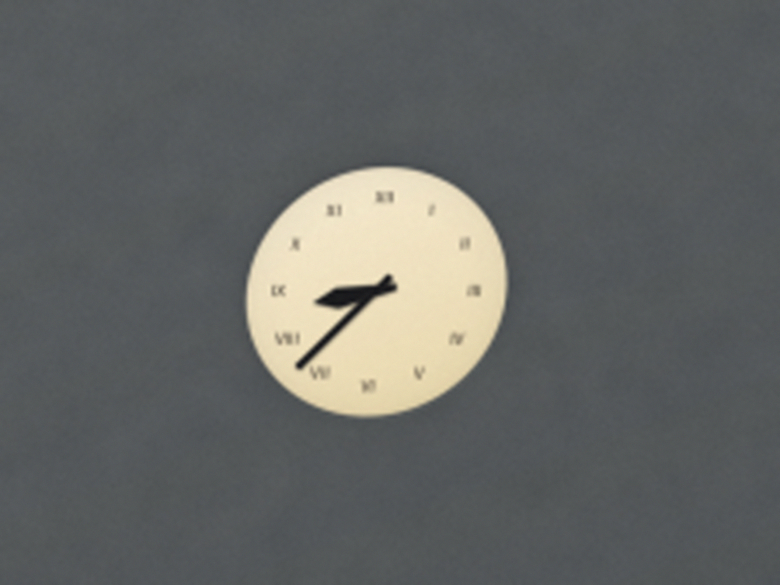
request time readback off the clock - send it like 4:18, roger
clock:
8:37
